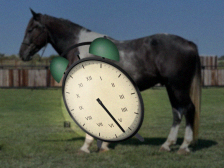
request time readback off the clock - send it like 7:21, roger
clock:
5:27
